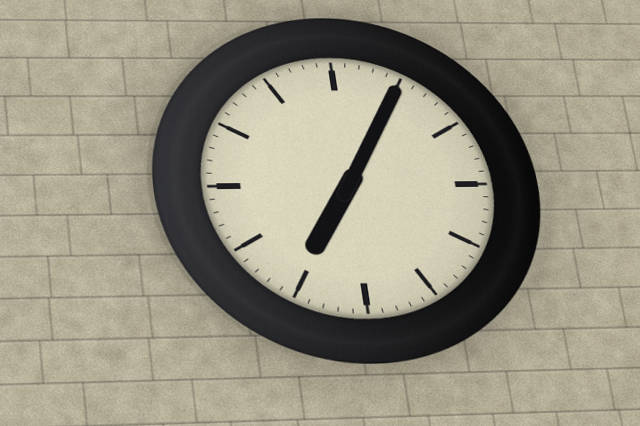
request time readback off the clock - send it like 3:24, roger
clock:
7:05
